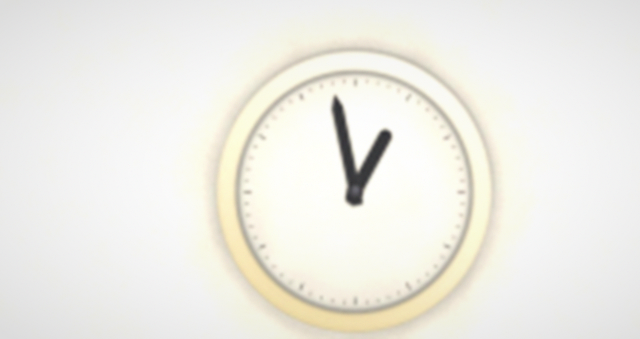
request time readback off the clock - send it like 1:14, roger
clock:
12:58
